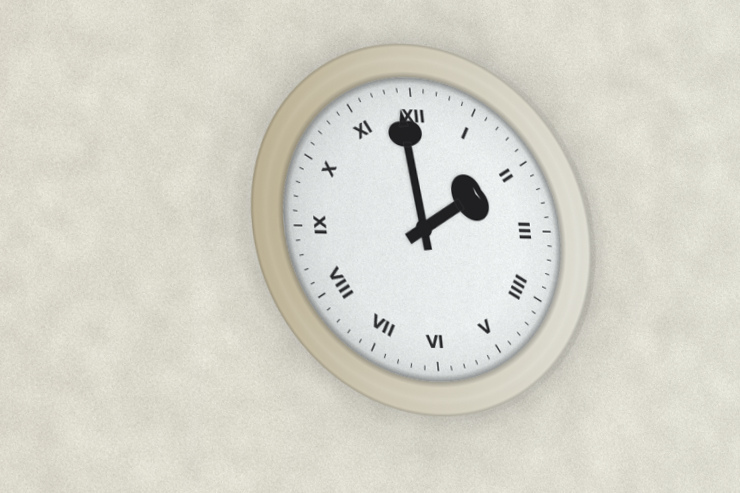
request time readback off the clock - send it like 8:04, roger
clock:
1:59
